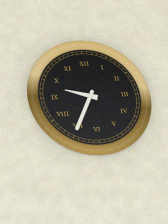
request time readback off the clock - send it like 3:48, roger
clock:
9:35
